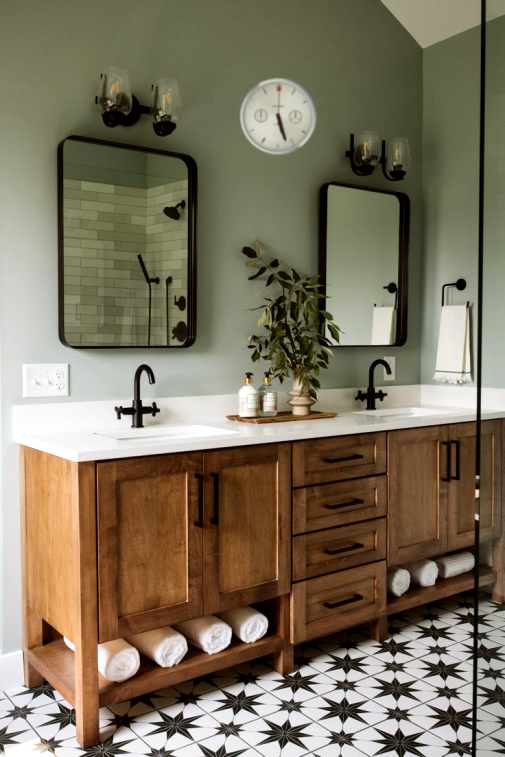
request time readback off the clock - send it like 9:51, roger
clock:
5:27
